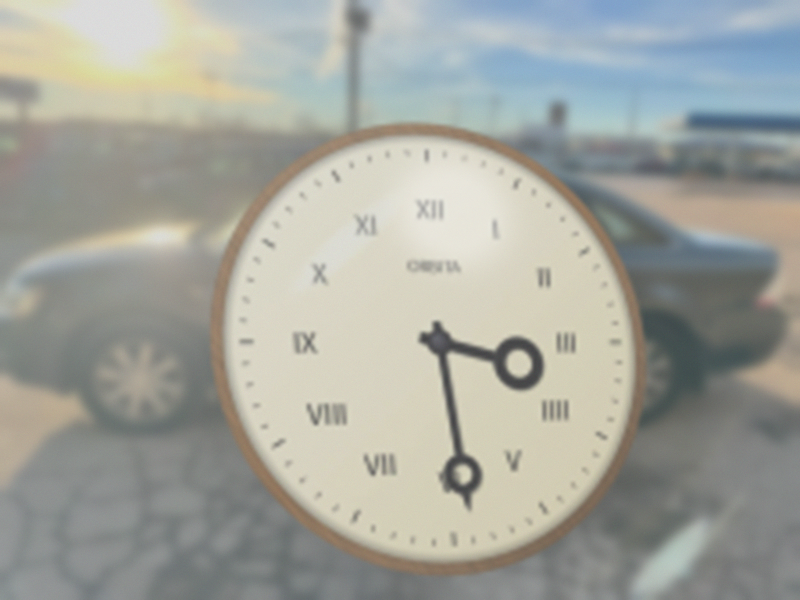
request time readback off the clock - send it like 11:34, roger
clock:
3:29
